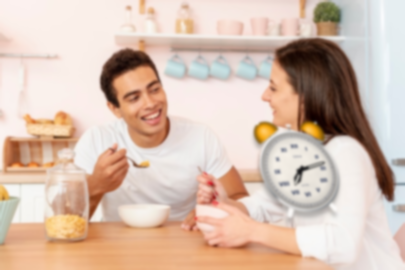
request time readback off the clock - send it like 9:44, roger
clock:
7:13
